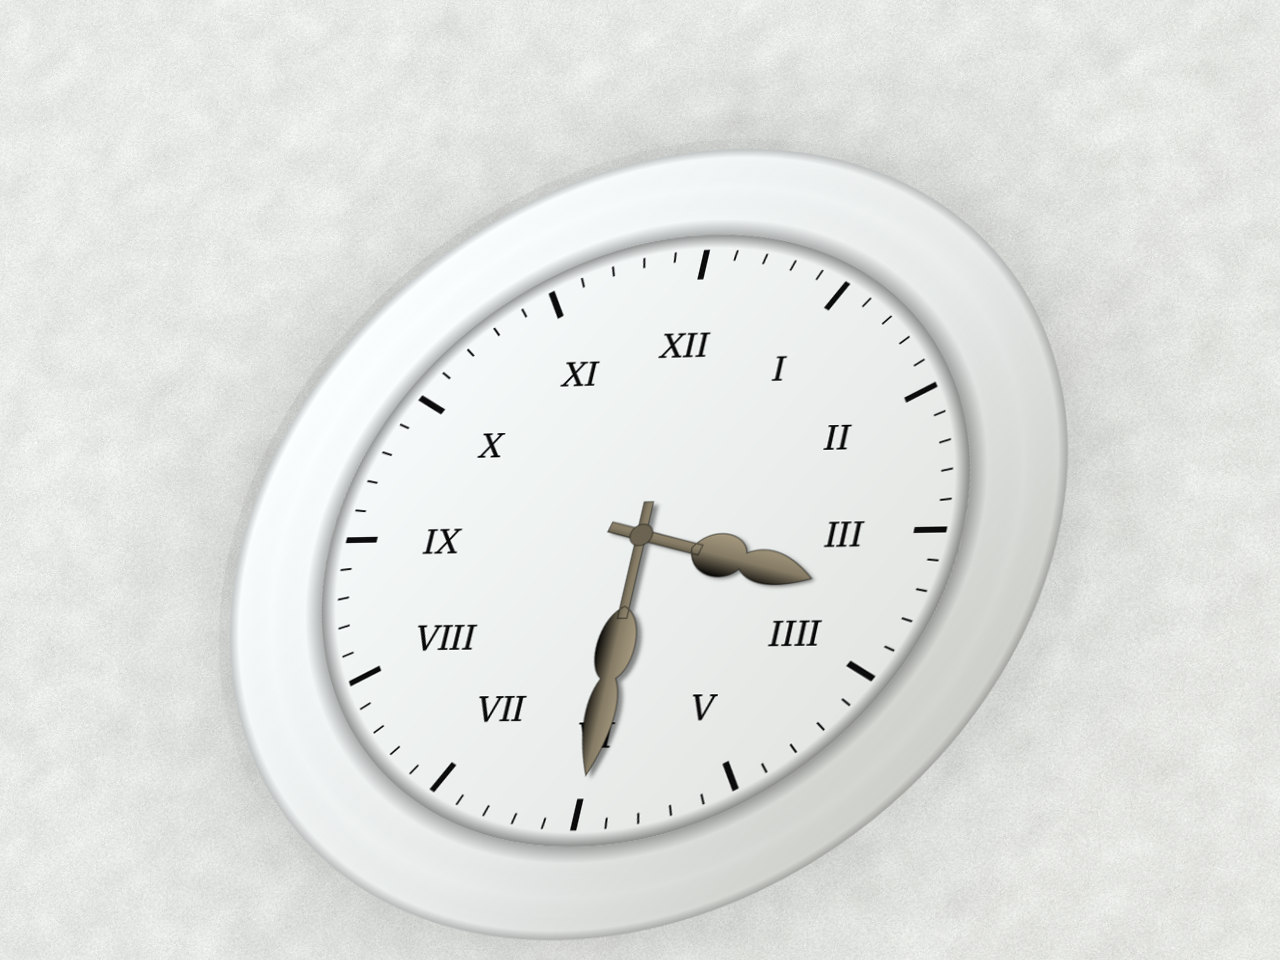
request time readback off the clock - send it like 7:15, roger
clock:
3:30
